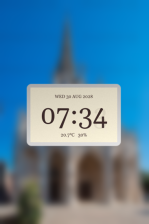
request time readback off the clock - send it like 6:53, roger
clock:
7:34
